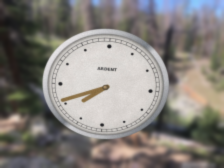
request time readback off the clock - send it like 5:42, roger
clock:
7:41
